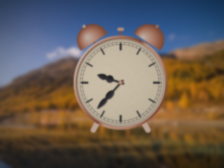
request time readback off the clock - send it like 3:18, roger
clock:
9:37
